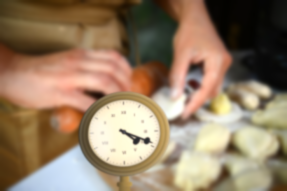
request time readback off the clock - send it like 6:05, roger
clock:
4:19
